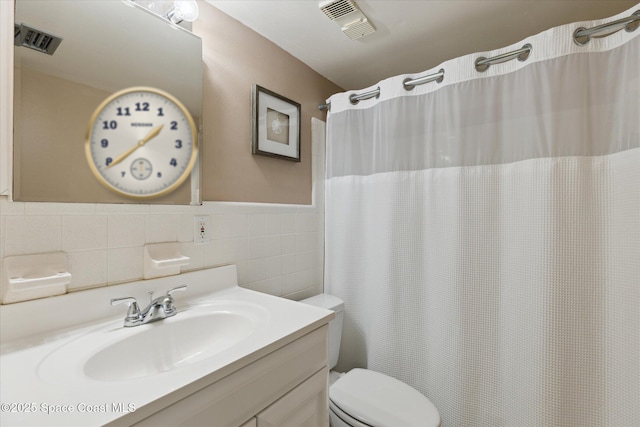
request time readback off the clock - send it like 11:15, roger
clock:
1:39
